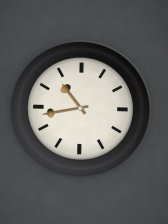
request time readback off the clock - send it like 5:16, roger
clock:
10:43
